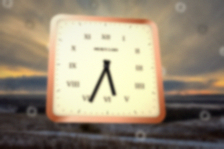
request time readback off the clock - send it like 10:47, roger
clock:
5:34
